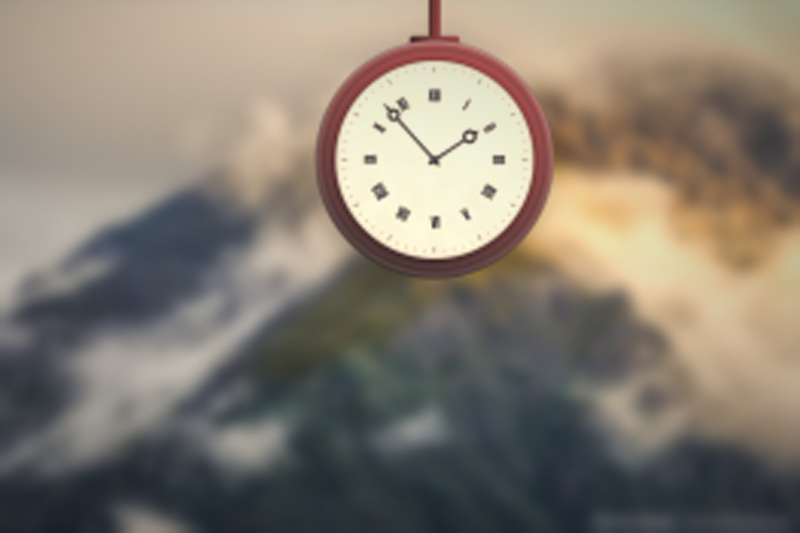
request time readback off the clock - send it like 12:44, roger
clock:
1:53
